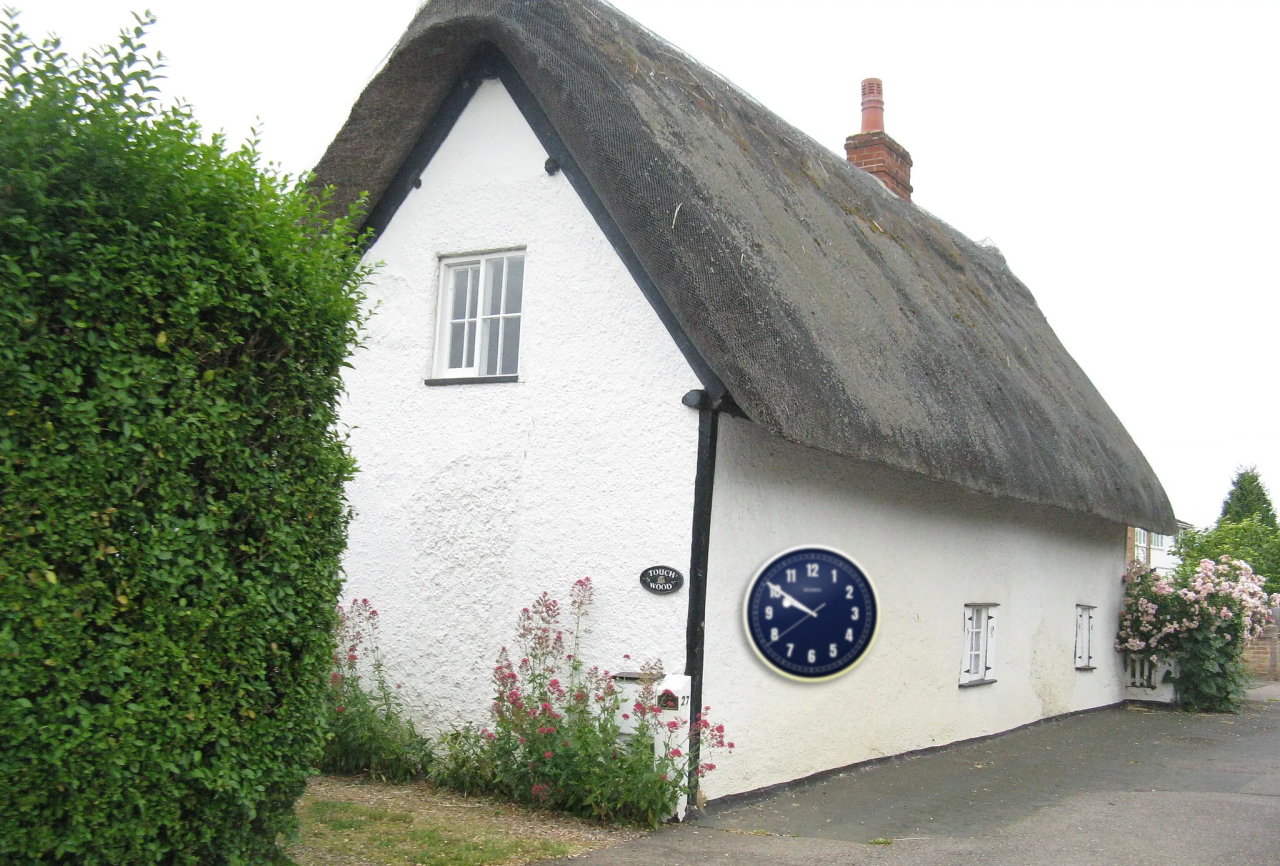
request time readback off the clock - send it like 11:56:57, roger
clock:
9:50:39
